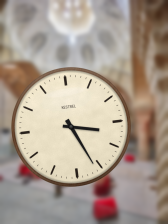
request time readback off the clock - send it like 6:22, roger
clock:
3:26
